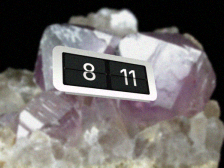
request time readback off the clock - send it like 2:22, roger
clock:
8:11
